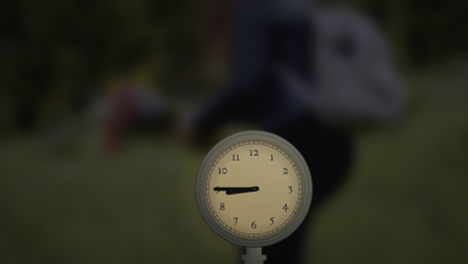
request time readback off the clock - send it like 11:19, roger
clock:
8:45
